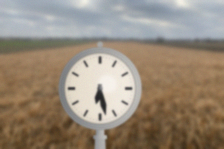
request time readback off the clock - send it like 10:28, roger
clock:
6:28
